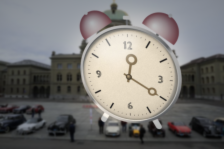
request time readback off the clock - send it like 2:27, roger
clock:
12:20
